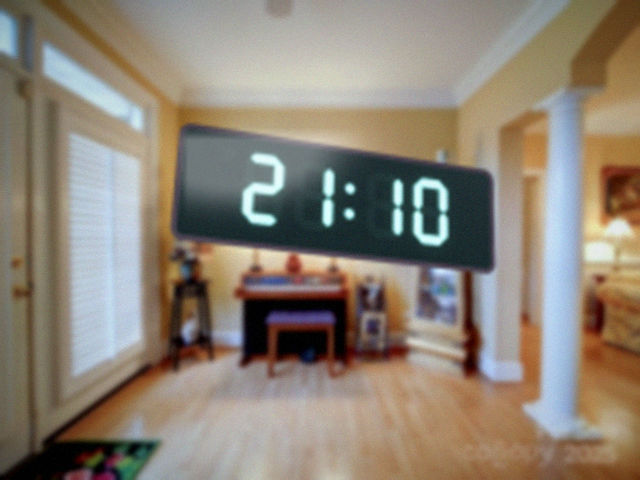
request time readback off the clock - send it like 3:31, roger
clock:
21:10
